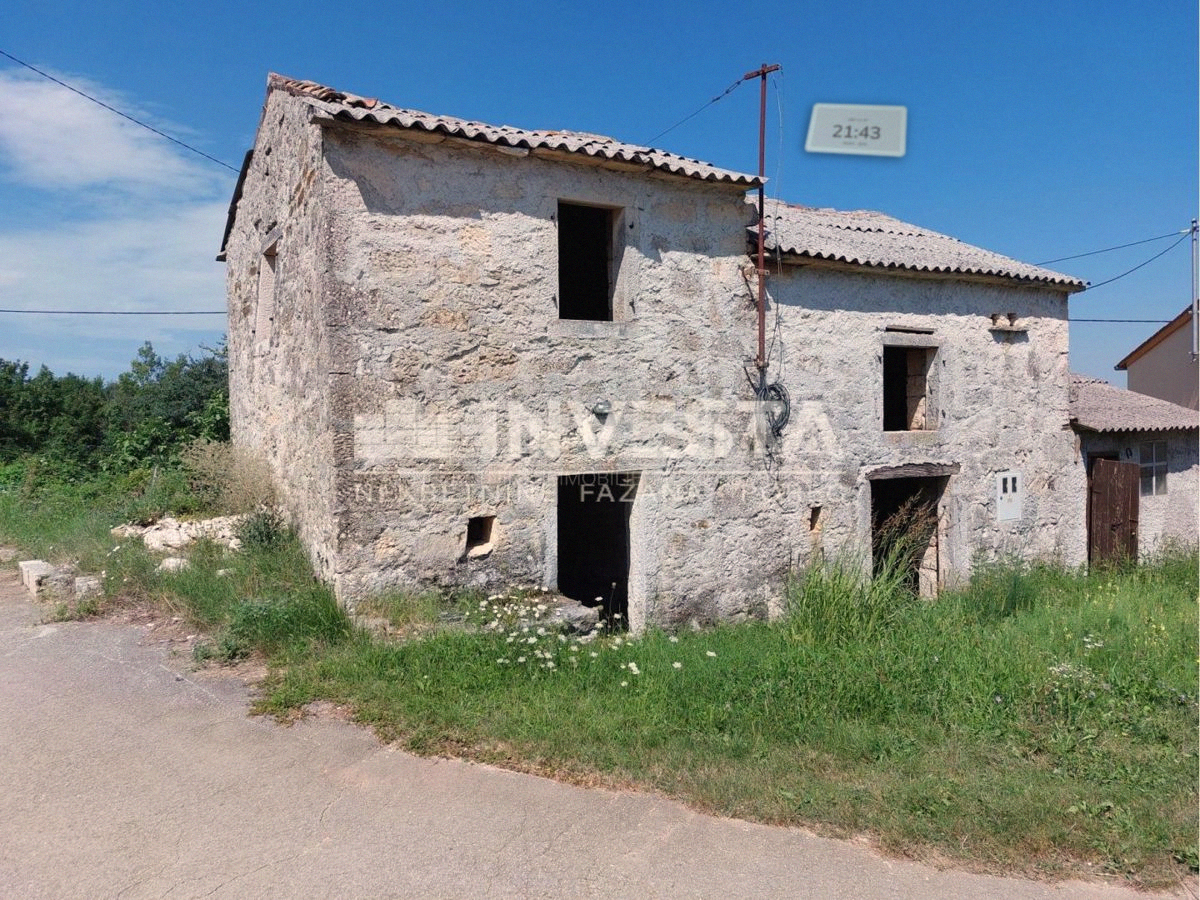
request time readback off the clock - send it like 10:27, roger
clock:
21:43
